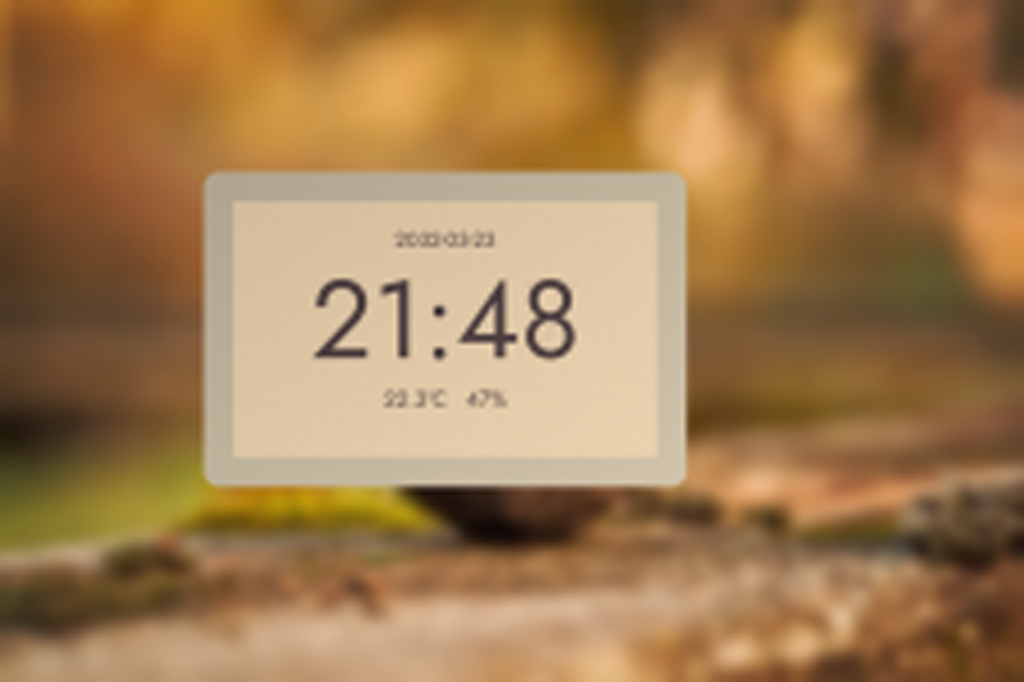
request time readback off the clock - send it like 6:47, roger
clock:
21:48
